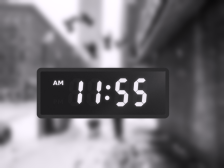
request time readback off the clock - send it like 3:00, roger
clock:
11:55
